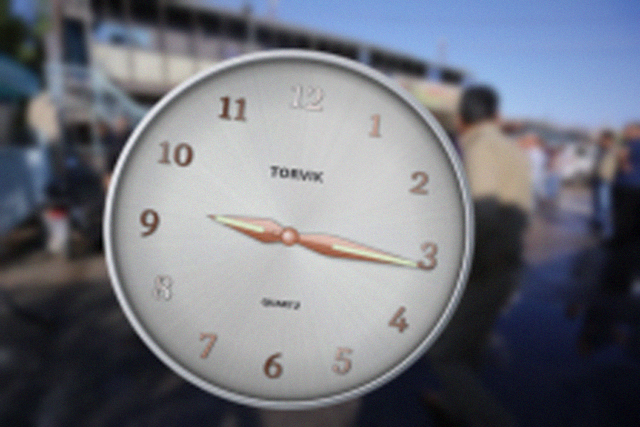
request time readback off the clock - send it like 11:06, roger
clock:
9:16
